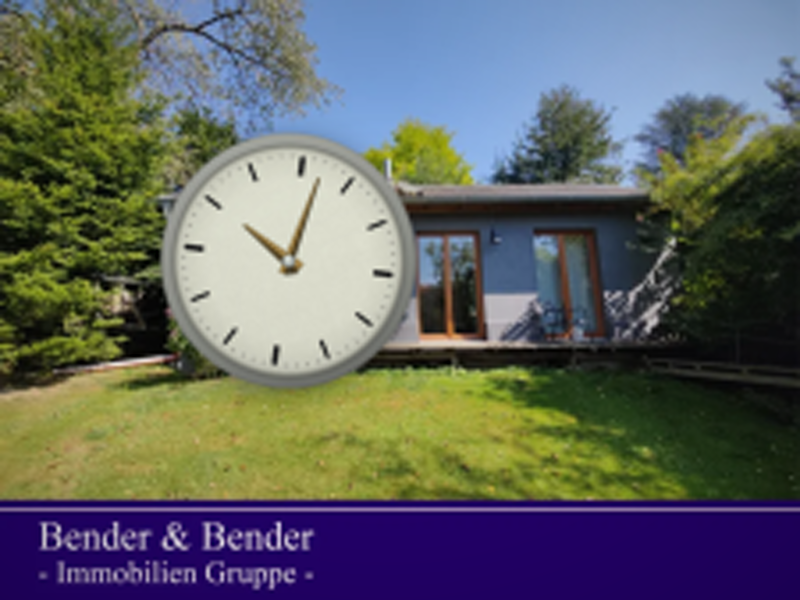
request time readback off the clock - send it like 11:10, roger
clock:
10:02
